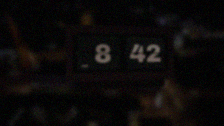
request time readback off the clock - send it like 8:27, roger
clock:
8:42
